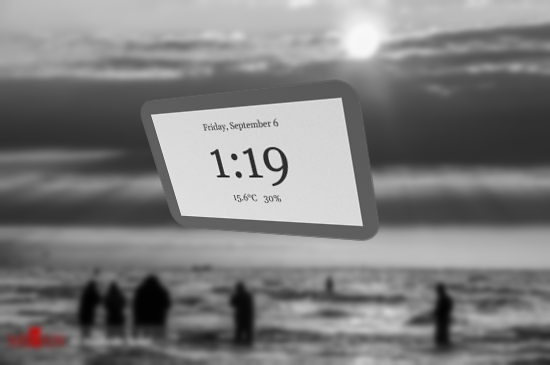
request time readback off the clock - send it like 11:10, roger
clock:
1:19
